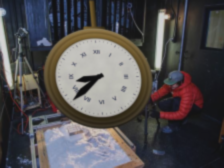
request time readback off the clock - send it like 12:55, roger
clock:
8:38
